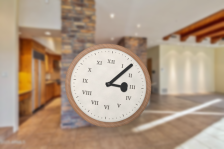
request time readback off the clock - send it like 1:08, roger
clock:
3:07
